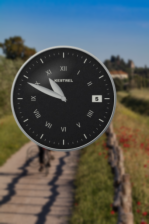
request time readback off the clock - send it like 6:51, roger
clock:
10:49
